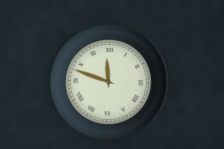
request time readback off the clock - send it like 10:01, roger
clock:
11:48
